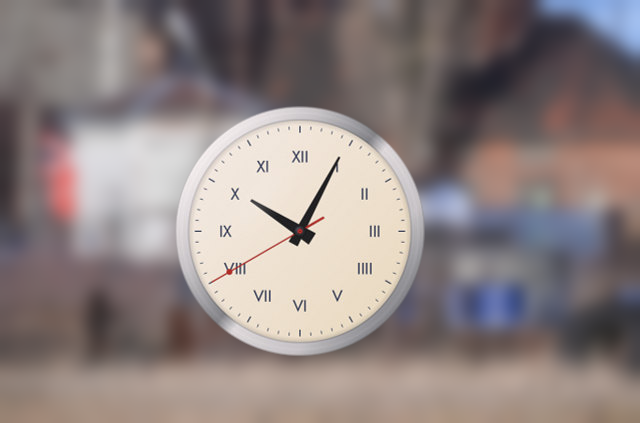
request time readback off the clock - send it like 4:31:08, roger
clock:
10:04:40
